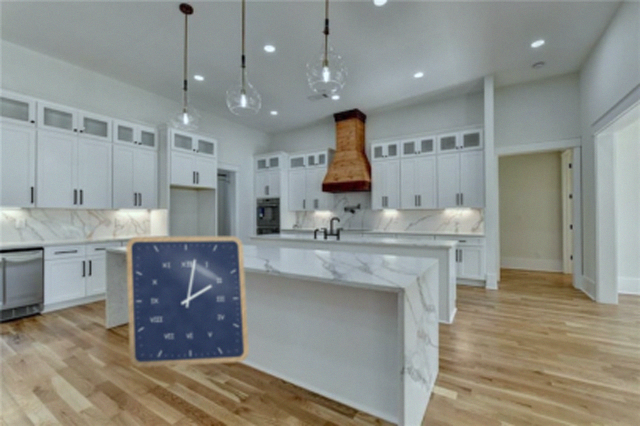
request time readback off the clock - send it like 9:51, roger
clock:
2:02
